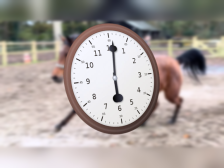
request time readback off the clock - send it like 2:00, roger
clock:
6:01
